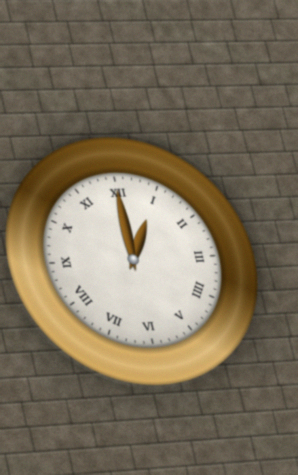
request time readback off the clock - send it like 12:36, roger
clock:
1:00
